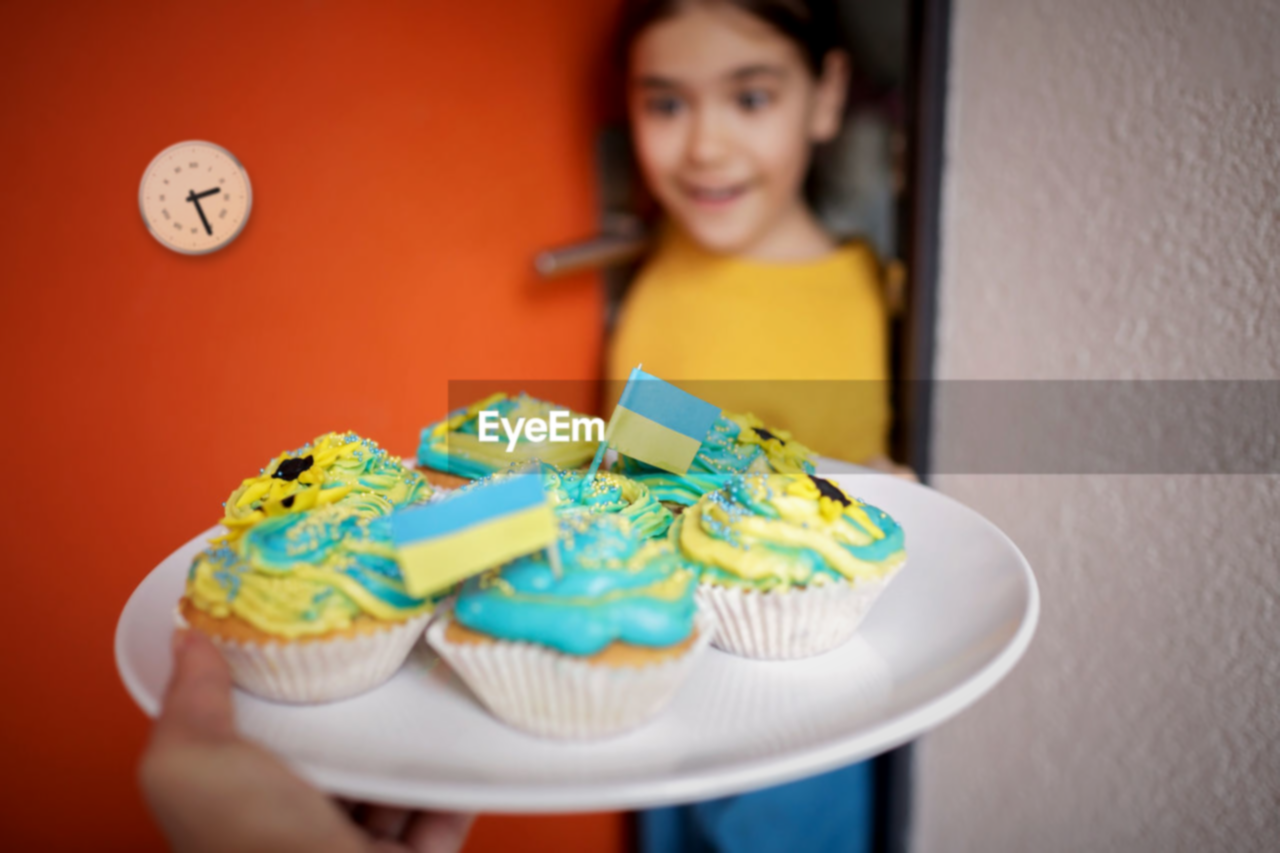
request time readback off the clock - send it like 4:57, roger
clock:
2:26
